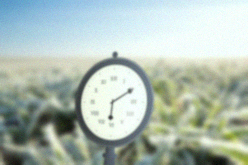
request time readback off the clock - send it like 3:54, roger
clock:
6:10
